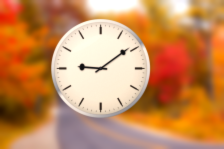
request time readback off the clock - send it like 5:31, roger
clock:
9:09
